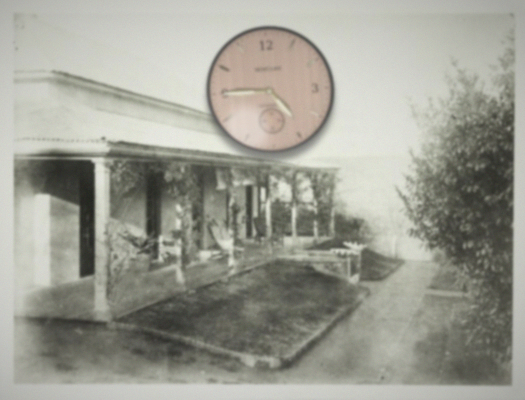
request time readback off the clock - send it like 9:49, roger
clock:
4:45
